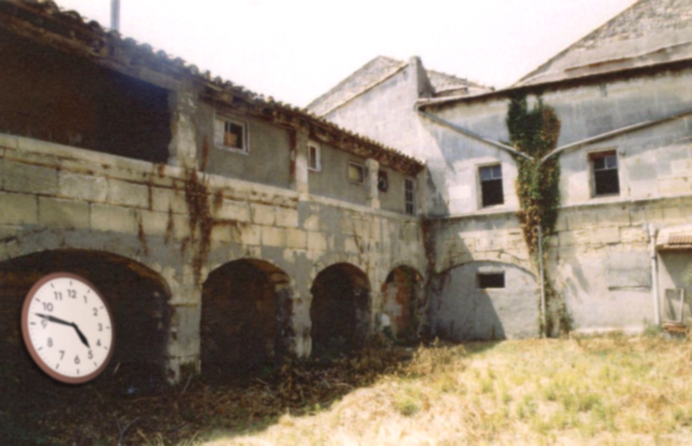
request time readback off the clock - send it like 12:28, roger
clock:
4:47
